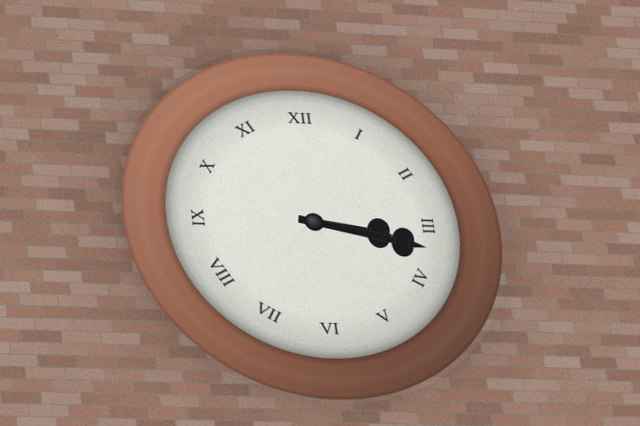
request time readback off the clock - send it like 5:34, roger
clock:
3:17
